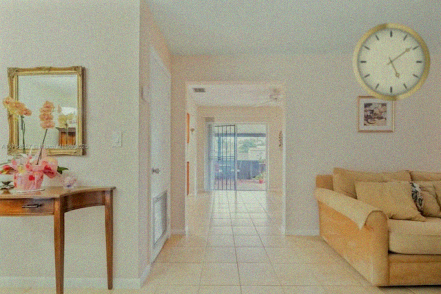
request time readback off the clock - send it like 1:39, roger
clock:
5:09
